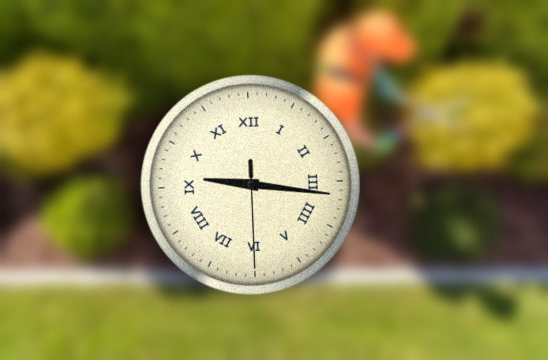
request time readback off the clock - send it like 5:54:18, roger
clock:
9:16:30
